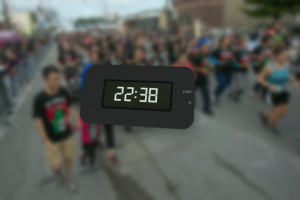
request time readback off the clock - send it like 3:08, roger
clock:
22:38
